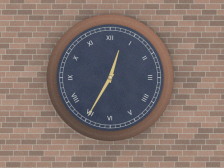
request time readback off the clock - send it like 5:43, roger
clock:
12:35
